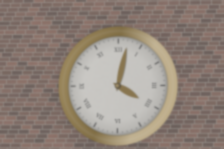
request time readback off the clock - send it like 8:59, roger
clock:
4:02
